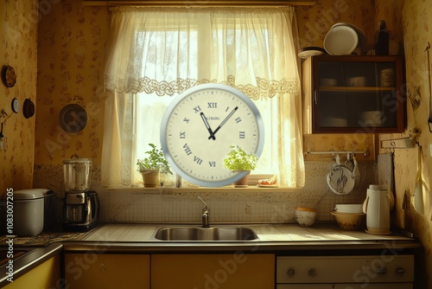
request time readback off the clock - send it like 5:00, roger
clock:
11:07
